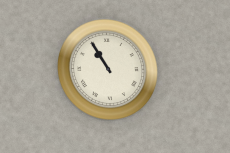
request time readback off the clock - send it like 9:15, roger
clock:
10:55
